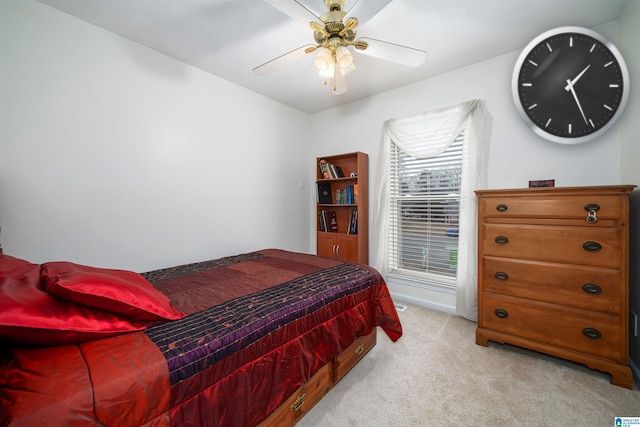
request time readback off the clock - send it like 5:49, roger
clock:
1:26
